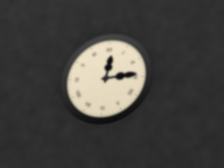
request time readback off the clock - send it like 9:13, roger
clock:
12:14
